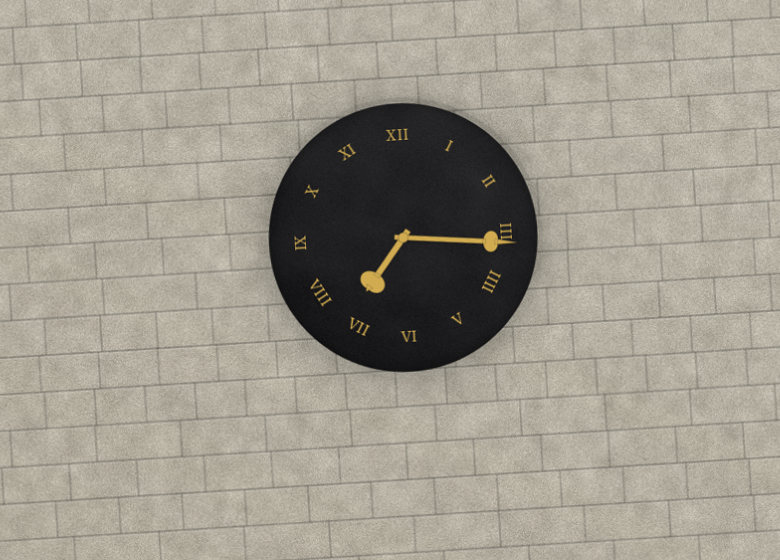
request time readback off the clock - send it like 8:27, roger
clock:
7:16
